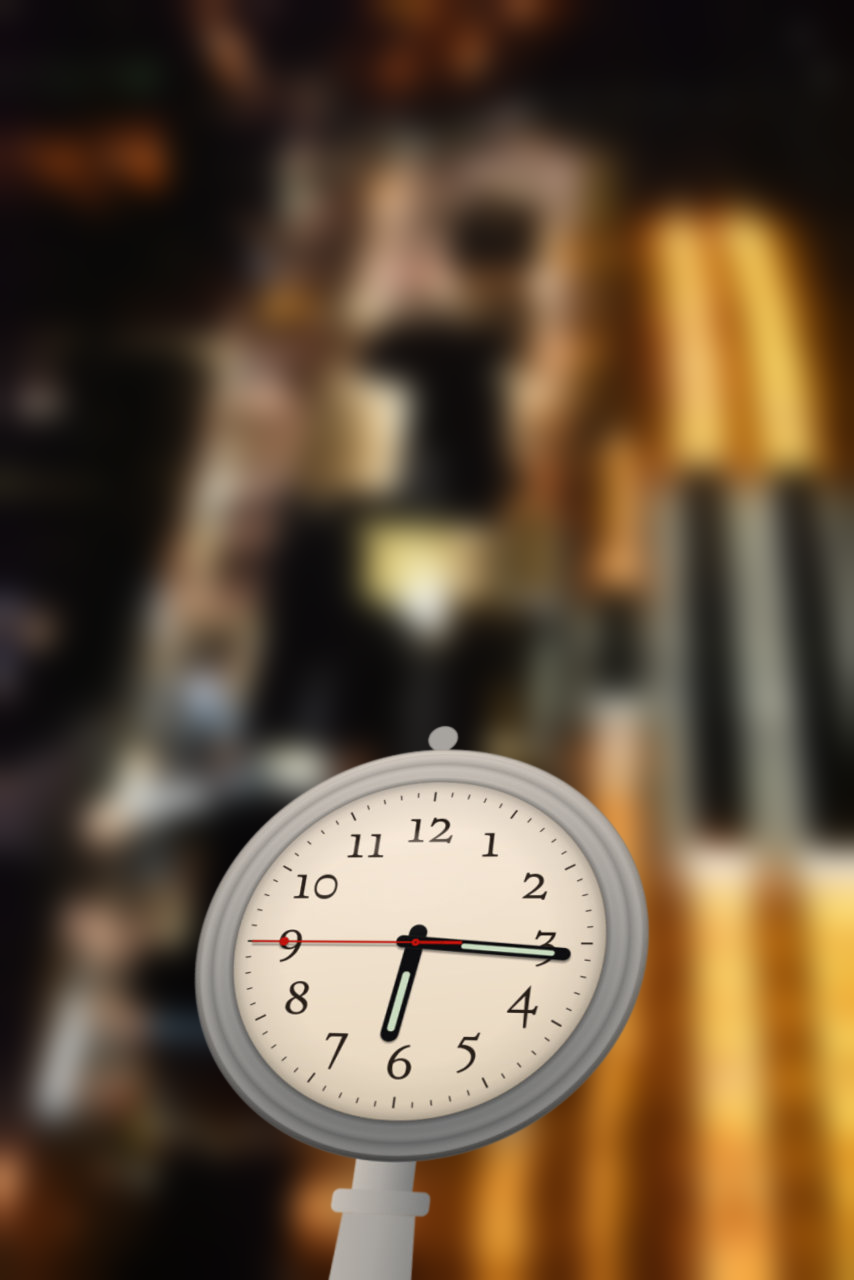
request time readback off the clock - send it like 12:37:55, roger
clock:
6:15:45
